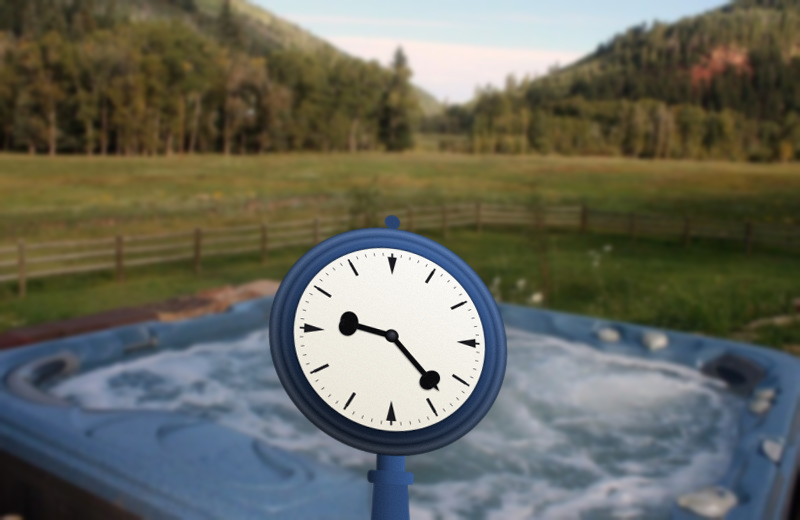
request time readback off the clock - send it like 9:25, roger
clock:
9:23
